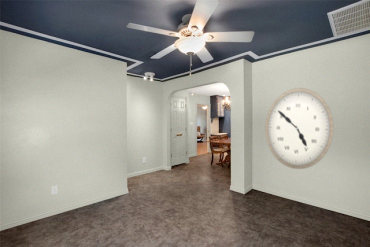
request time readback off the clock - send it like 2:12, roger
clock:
4:51
